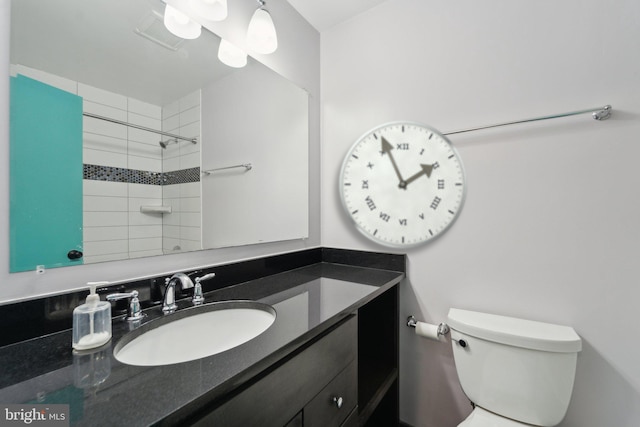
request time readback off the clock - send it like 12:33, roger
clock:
1:56
